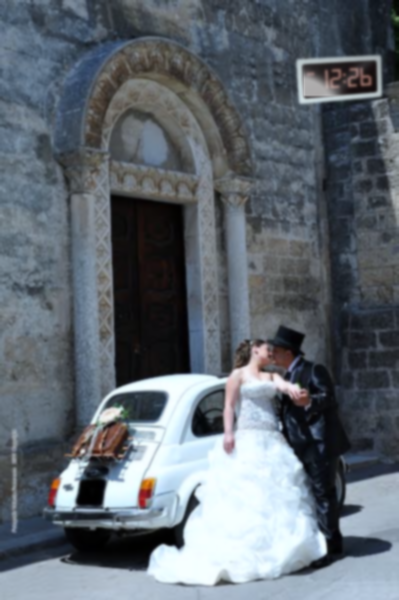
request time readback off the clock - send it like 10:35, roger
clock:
12:26
